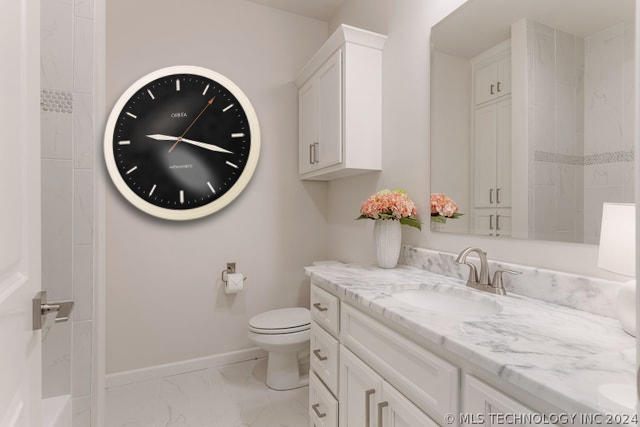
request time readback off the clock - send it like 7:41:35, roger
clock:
9:18:07
